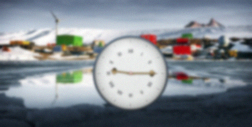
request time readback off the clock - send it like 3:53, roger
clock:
9:15
